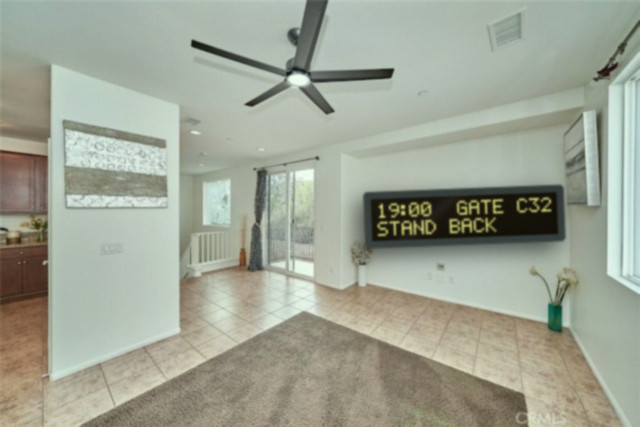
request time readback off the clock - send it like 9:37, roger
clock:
19:00
